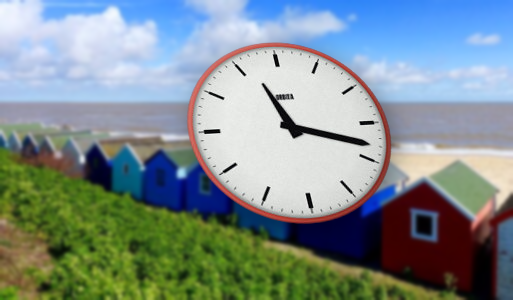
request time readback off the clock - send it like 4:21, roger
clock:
11:18
